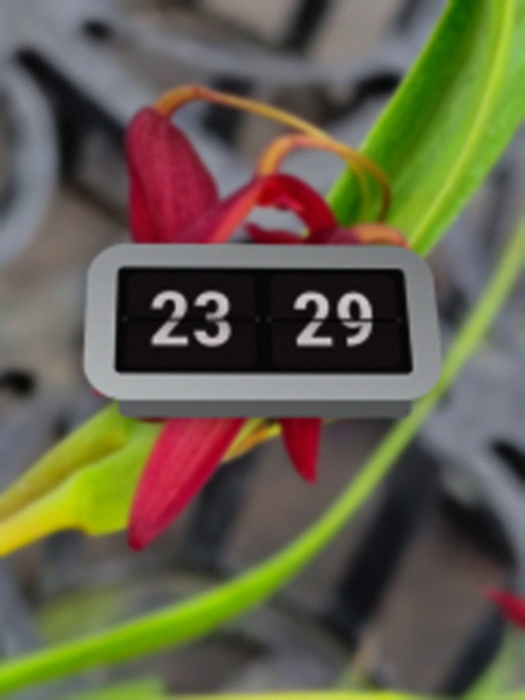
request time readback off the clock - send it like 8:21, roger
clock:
23:29
